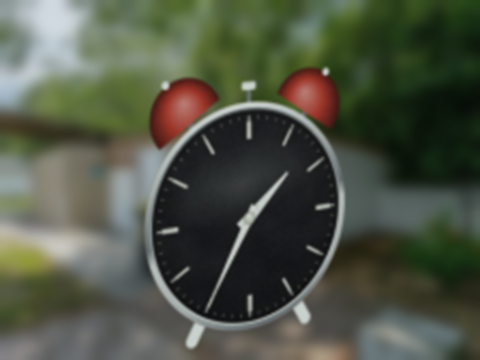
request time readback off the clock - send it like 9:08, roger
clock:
1:35
